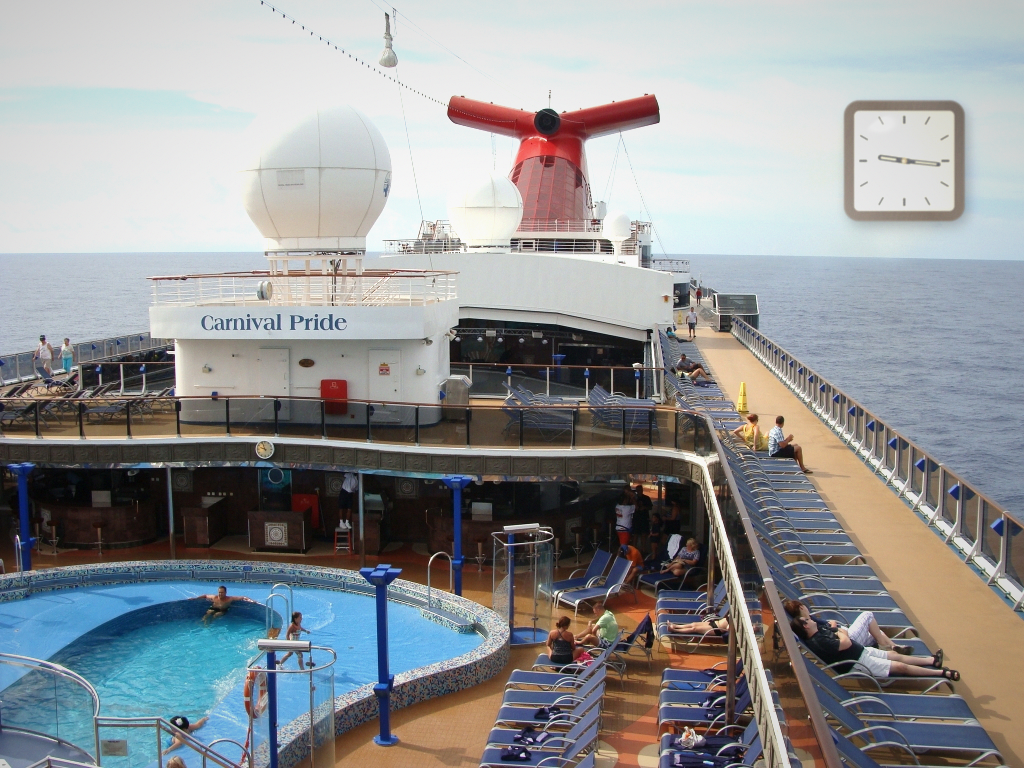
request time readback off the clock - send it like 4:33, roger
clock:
9:16
